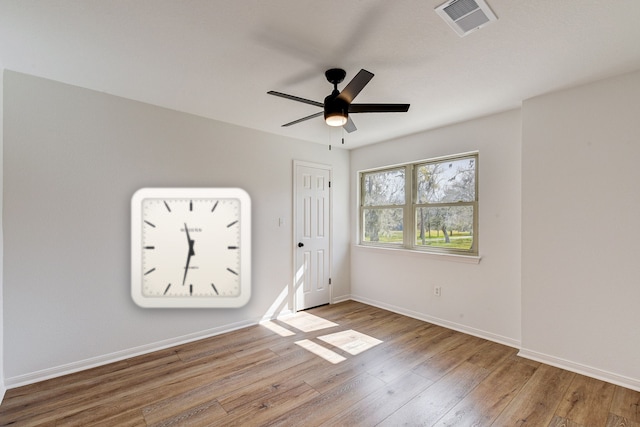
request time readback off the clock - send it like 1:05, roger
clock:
11:32
